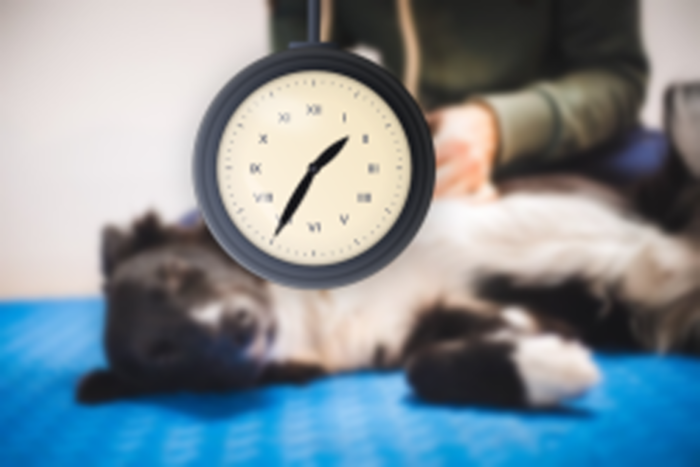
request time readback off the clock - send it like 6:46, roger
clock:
1:35
